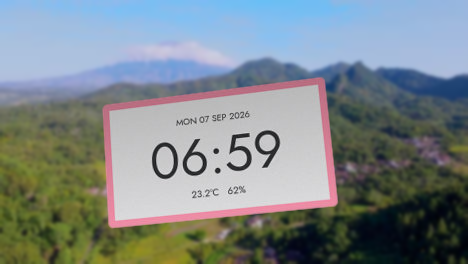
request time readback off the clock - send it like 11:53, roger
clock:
6:59
